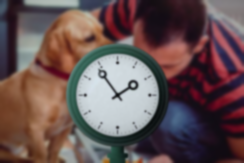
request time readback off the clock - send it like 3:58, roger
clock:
1:54
